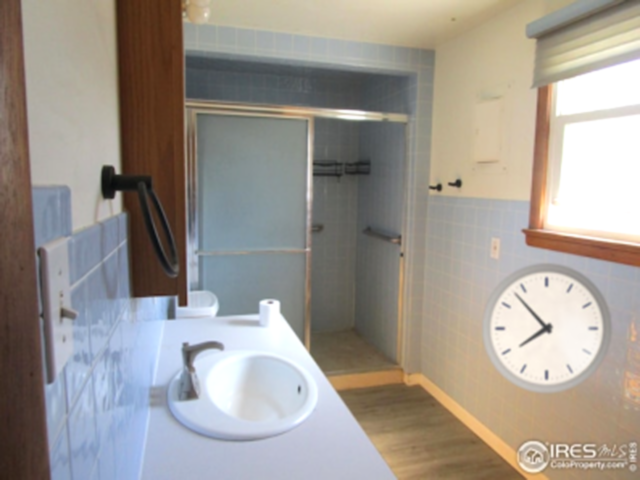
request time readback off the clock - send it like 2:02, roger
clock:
7:53
